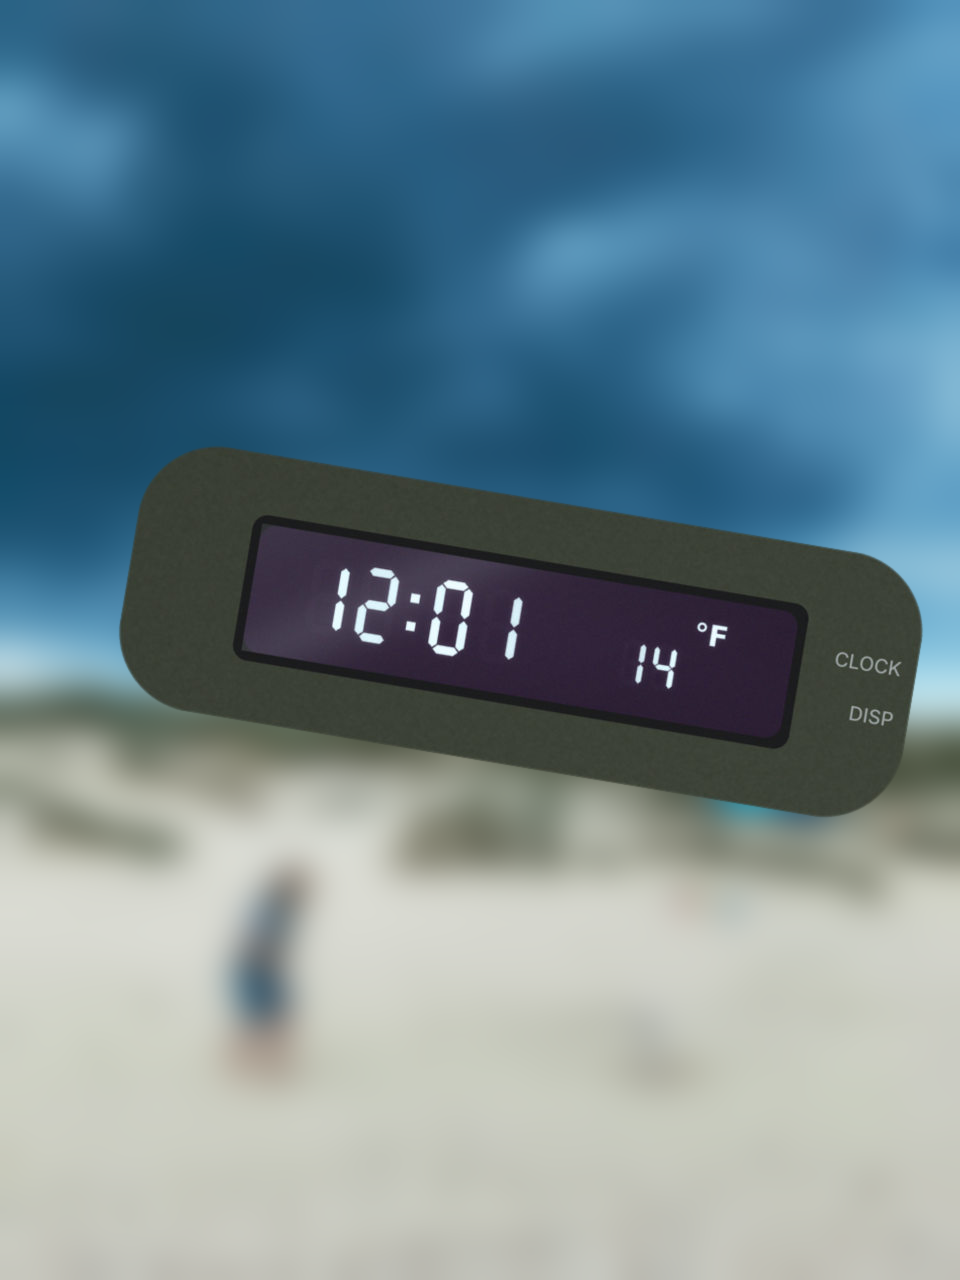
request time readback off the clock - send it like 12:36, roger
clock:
12:01
